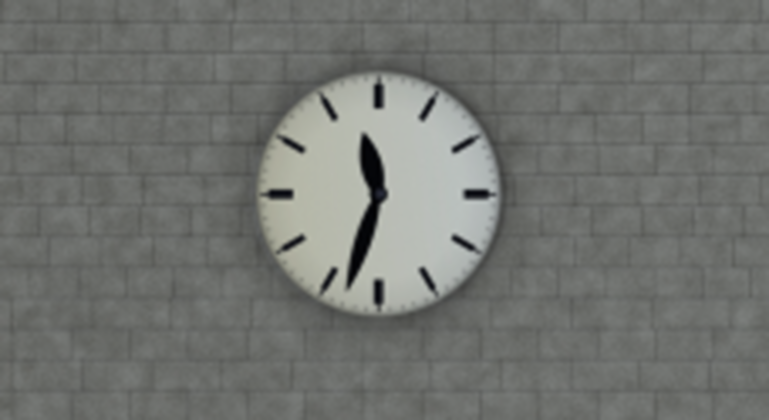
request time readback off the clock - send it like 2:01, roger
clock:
11:33
